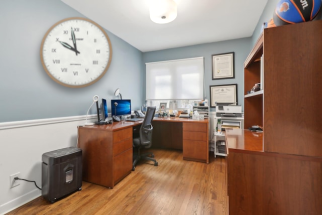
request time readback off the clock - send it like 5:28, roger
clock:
9:58
